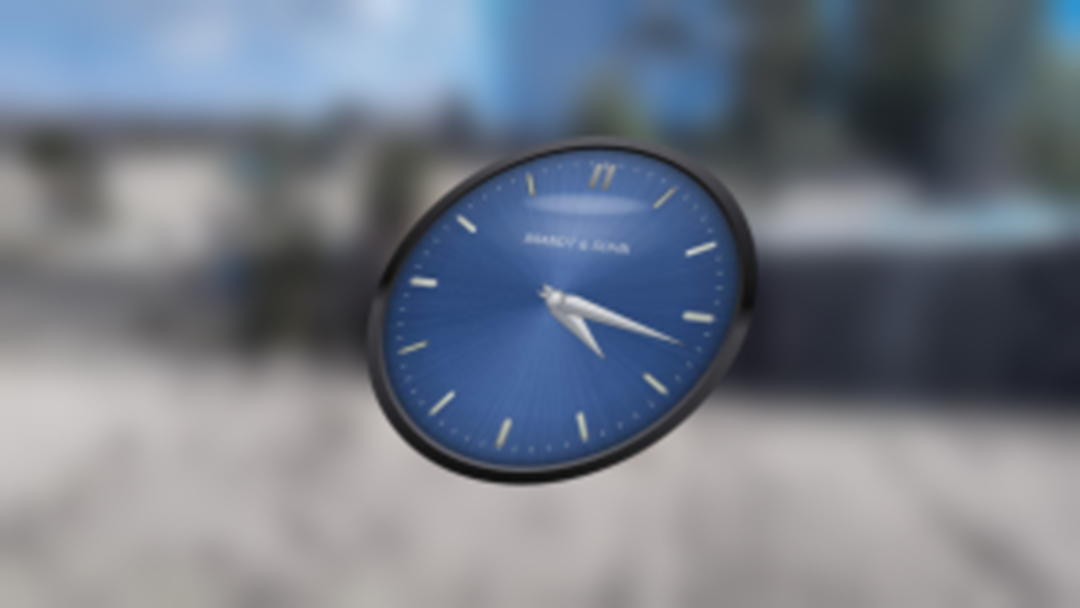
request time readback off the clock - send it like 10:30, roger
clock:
4:17
